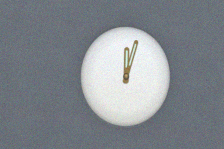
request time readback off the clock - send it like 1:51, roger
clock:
12:03
